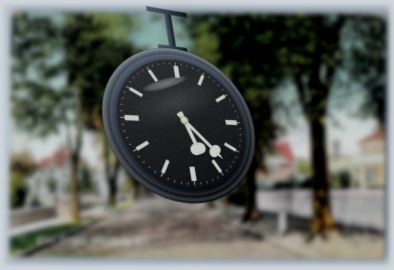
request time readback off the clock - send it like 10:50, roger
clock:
5:23
